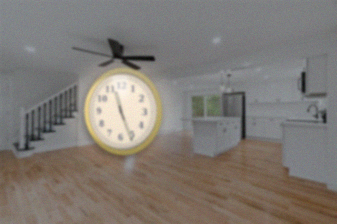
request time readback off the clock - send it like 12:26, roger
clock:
11:26
